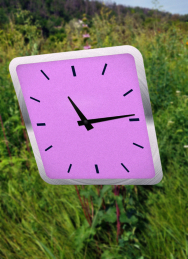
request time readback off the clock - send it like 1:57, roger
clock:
11:14
